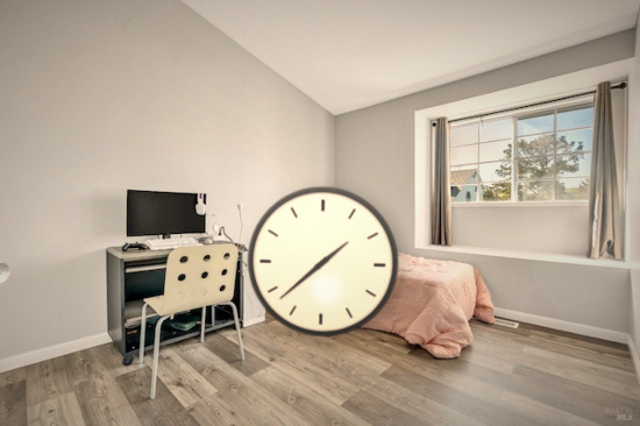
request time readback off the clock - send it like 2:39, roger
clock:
1:38
